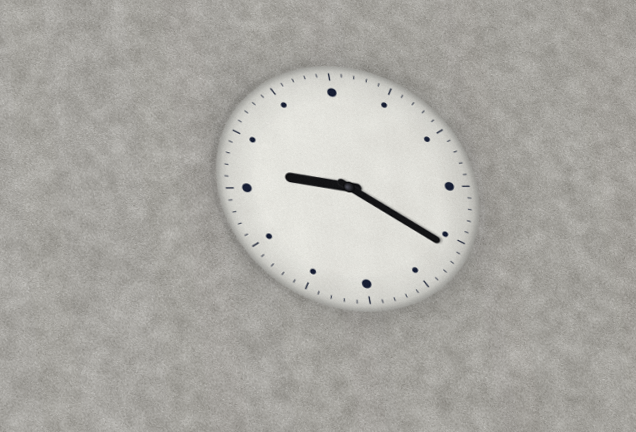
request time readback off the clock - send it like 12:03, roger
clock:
9:21
